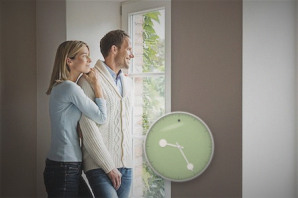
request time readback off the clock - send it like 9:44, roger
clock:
9:25
